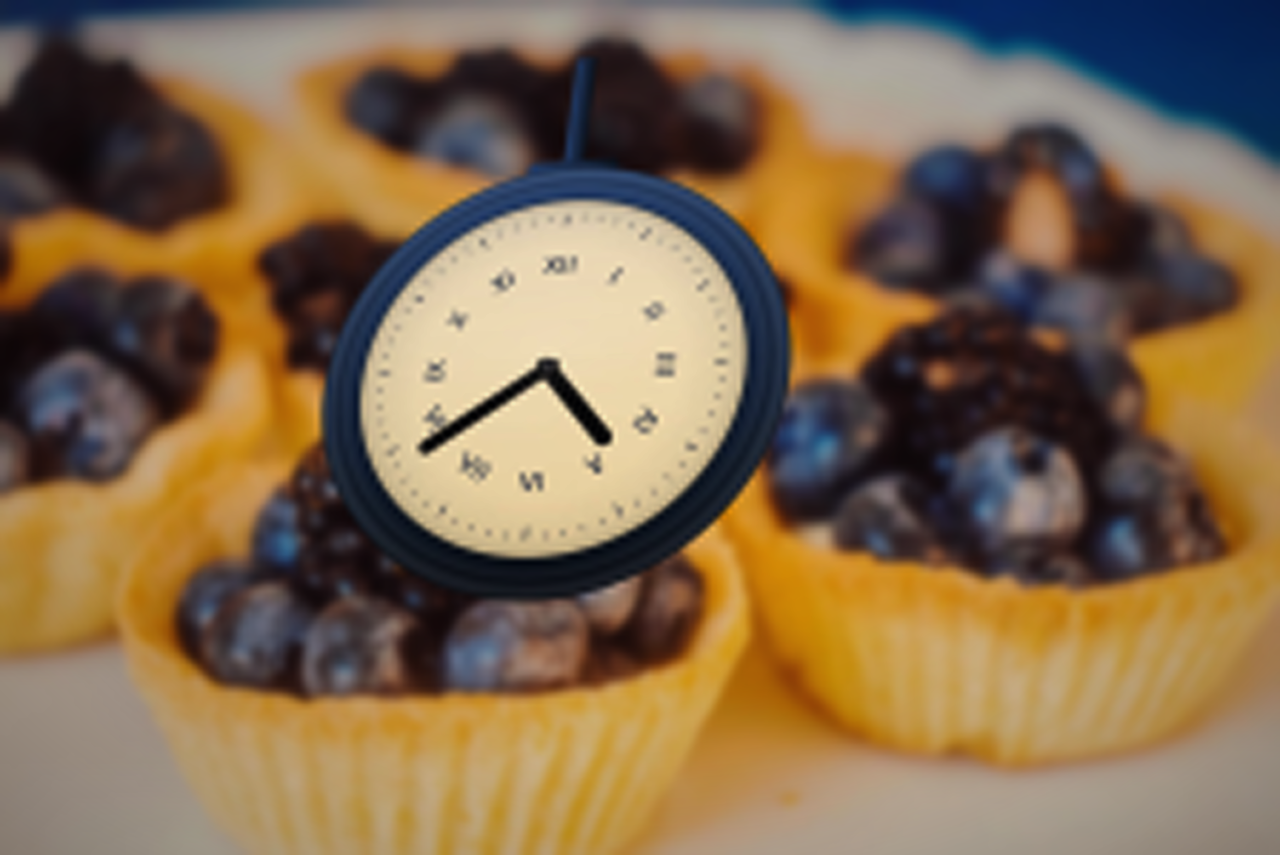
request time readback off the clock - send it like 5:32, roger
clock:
4:39
